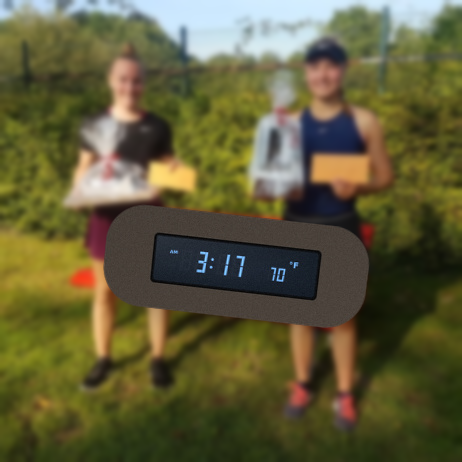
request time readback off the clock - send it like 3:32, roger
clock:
3:17
